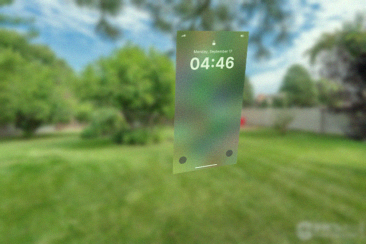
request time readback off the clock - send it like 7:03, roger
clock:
4:46
